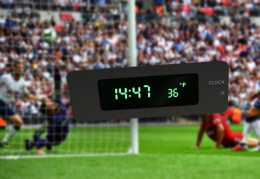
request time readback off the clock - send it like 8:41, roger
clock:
14:47
